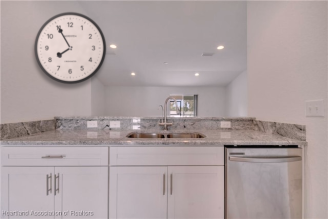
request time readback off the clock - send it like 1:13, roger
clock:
7:55
